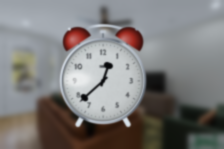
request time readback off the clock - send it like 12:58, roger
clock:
12:38
